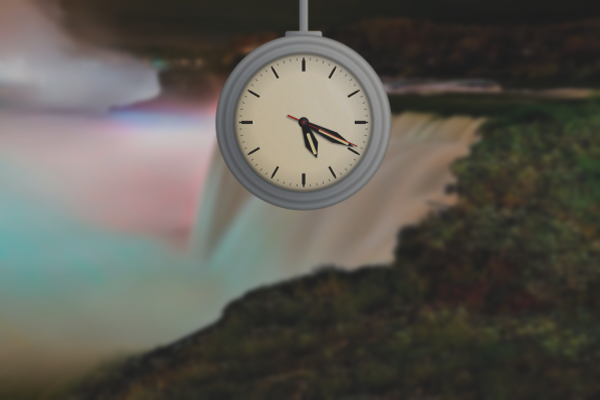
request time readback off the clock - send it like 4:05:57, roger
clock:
5:19:19
